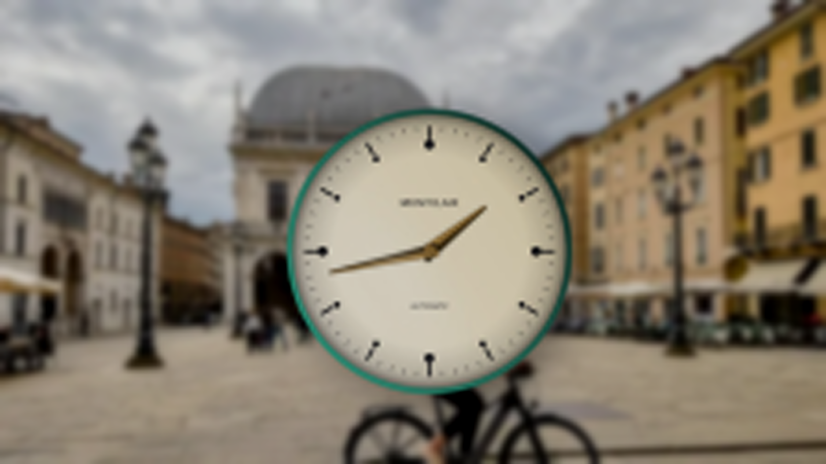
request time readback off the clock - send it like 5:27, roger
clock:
1:43
